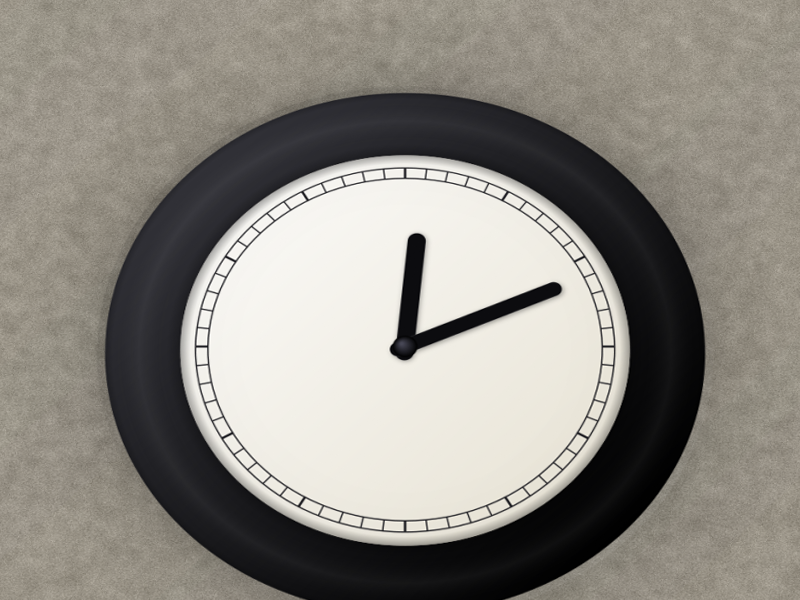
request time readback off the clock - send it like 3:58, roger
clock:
12:11
